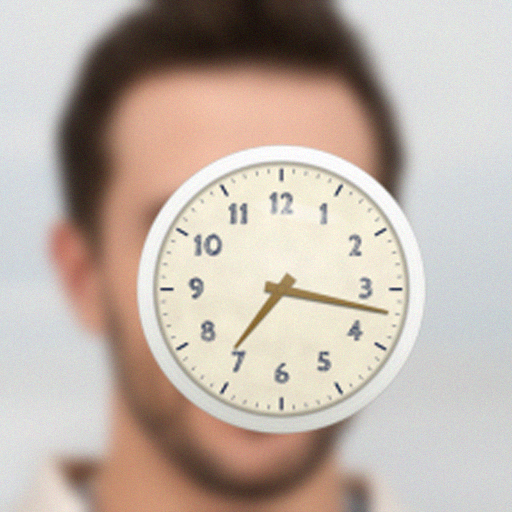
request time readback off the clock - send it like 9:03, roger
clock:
7:17
